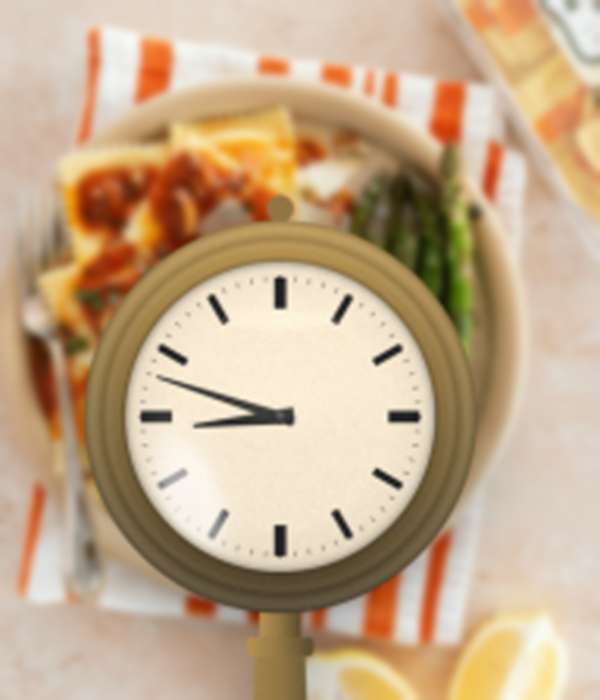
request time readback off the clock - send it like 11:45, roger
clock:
8:48
